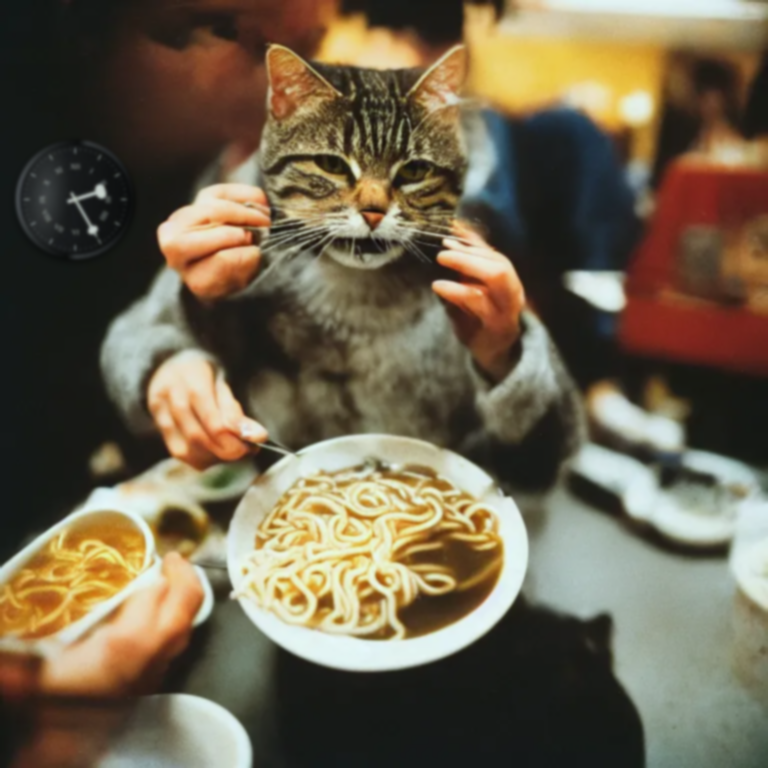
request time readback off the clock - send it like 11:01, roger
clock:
2:25
